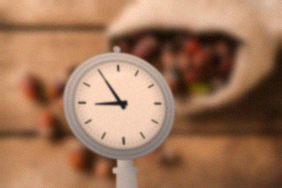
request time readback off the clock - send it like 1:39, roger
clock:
8:55
